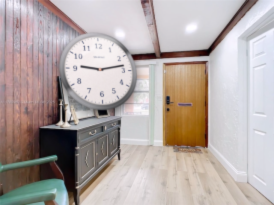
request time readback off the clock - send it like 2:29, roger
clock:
9:13
